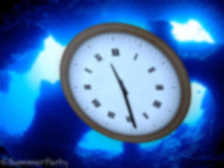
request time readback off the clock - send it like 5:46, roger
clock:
11:29
